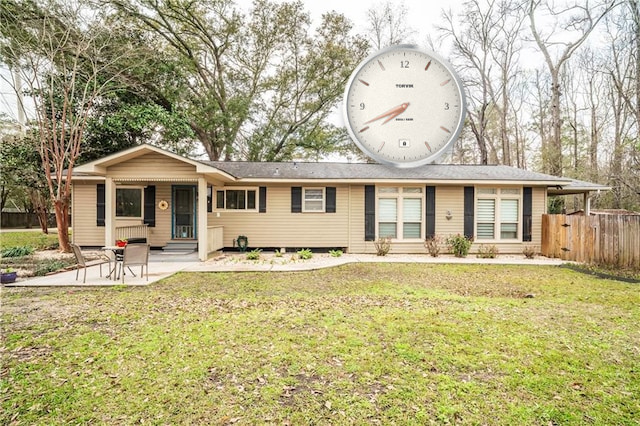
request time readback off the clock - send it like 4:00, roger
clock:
7:41
